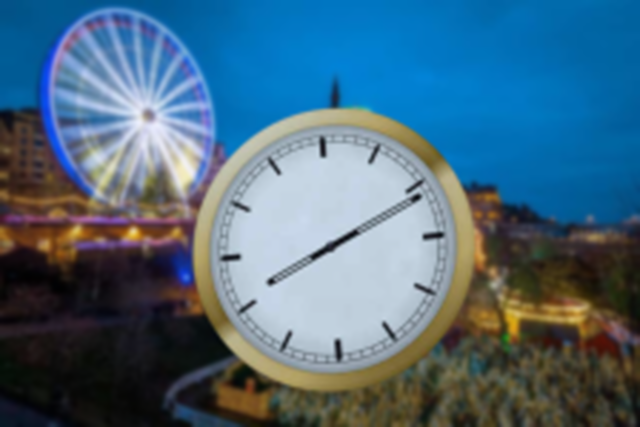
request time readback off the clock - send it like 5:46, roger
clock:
8:11
